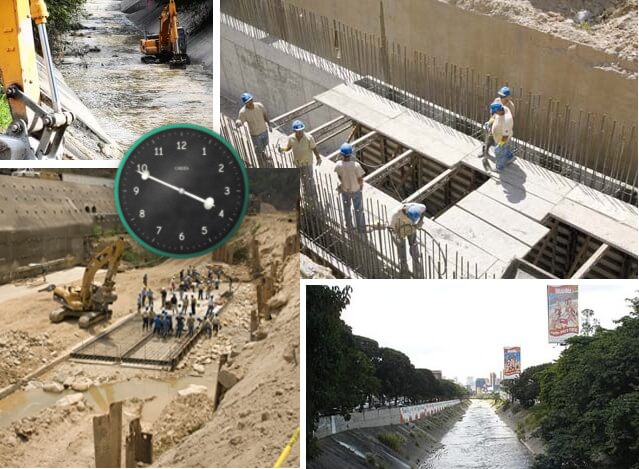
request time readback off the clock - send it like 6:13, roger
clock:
3:49
